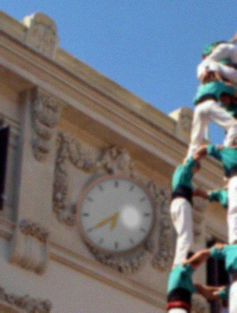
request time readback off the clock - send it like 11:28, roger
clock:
6:40
